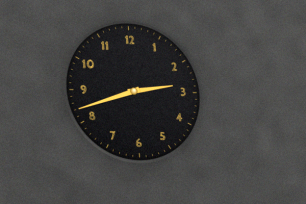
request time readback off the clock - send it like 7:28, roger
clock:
2:42
